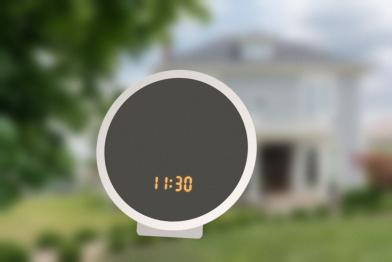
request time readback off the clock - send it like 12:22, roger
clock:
11:30
